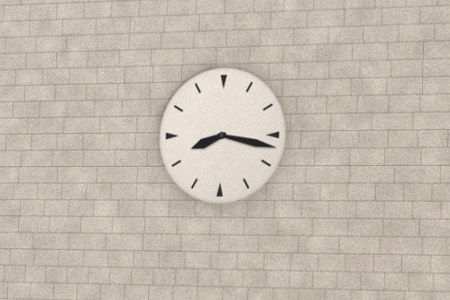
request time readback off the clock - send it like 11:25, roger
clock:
8:17
